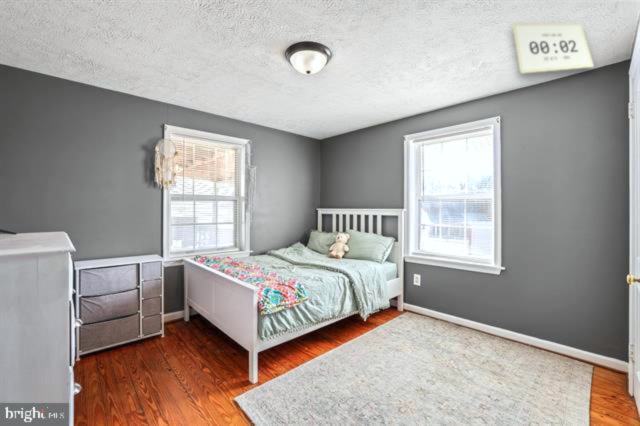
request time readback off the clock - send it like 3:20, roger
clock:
0:02
